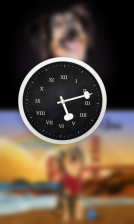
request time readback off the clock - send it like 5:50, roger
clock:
5:12
